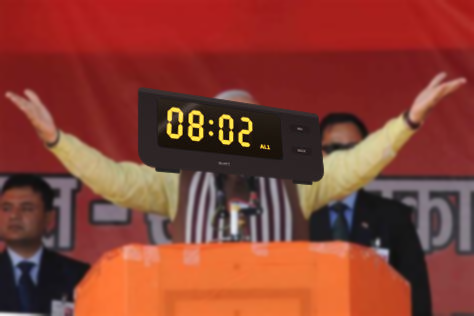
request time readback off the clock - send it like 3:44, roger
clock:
8:02
